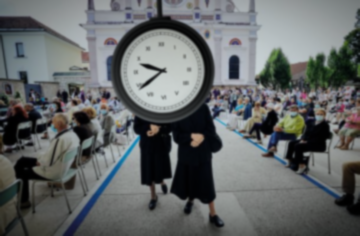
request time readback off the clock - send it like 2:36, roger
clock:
9:39
